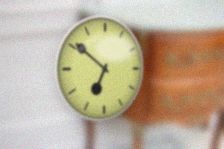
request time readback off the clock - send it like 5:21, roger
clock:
6:51
